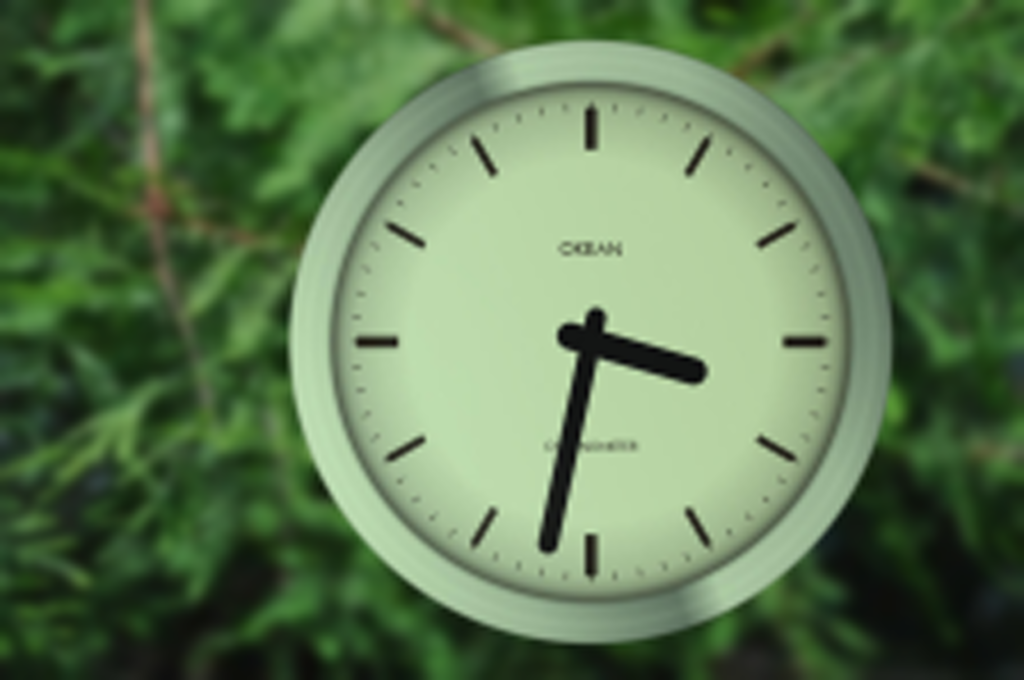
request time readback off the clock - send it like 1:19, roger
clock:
3:32
